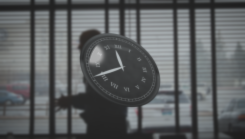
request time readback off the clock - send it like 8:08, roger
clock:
11:41
